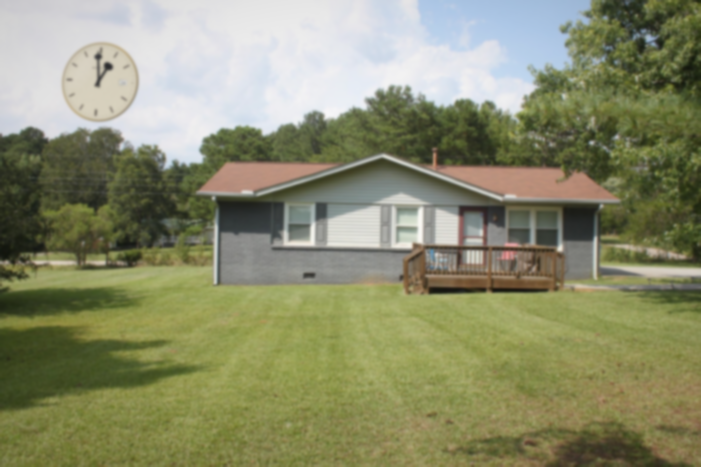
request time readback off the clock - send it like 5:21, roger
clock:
12:59
